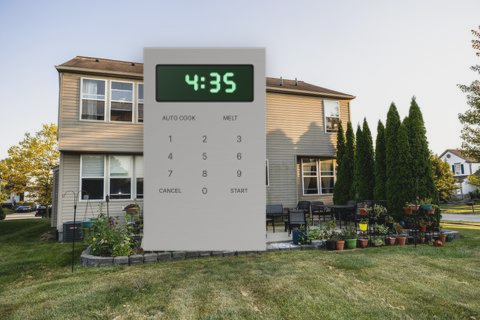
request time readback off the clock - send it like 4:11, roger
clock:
4:35
